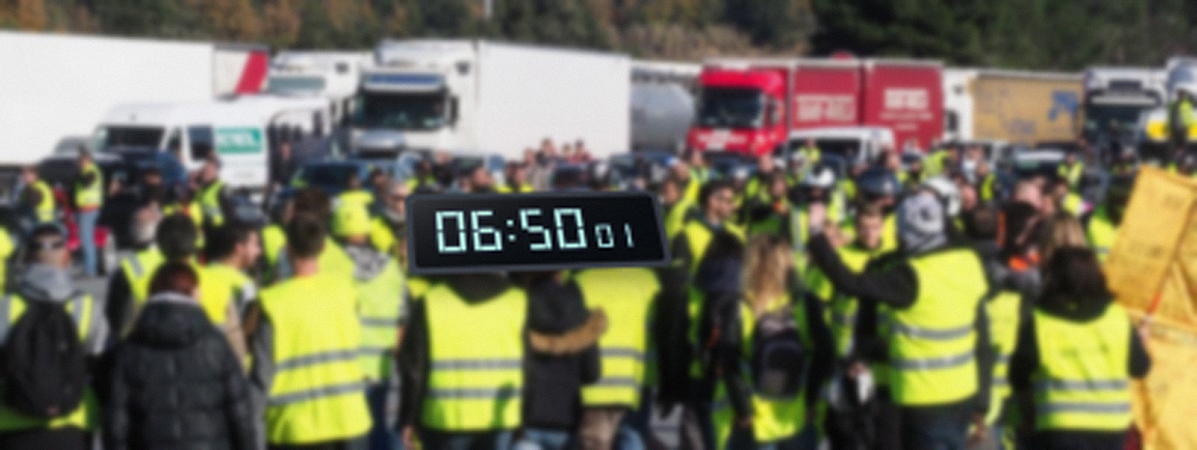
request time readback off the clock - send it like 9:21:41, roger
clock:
6:50:01
